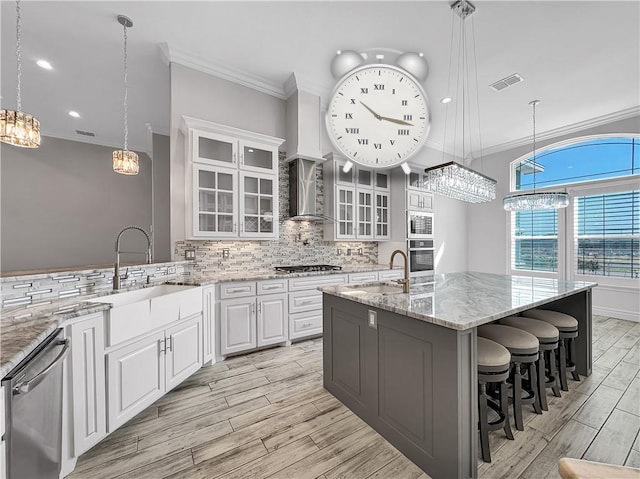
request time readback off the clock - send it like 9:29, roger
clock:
10:17
